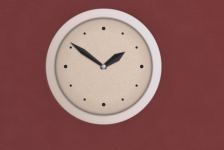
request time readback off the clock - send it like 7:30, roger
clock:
1:51
